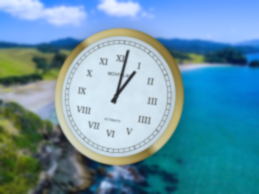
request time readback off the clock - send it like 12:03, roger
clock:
1:01
